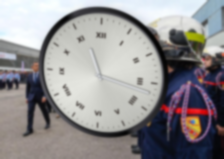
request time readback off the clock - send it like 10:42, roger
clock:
11:17
